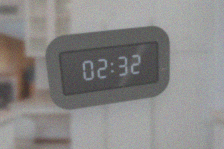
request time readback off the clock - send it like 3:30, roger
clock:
2:32
